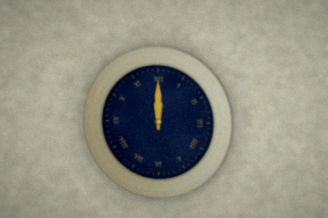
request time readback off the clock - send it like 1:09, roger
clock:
12:00
